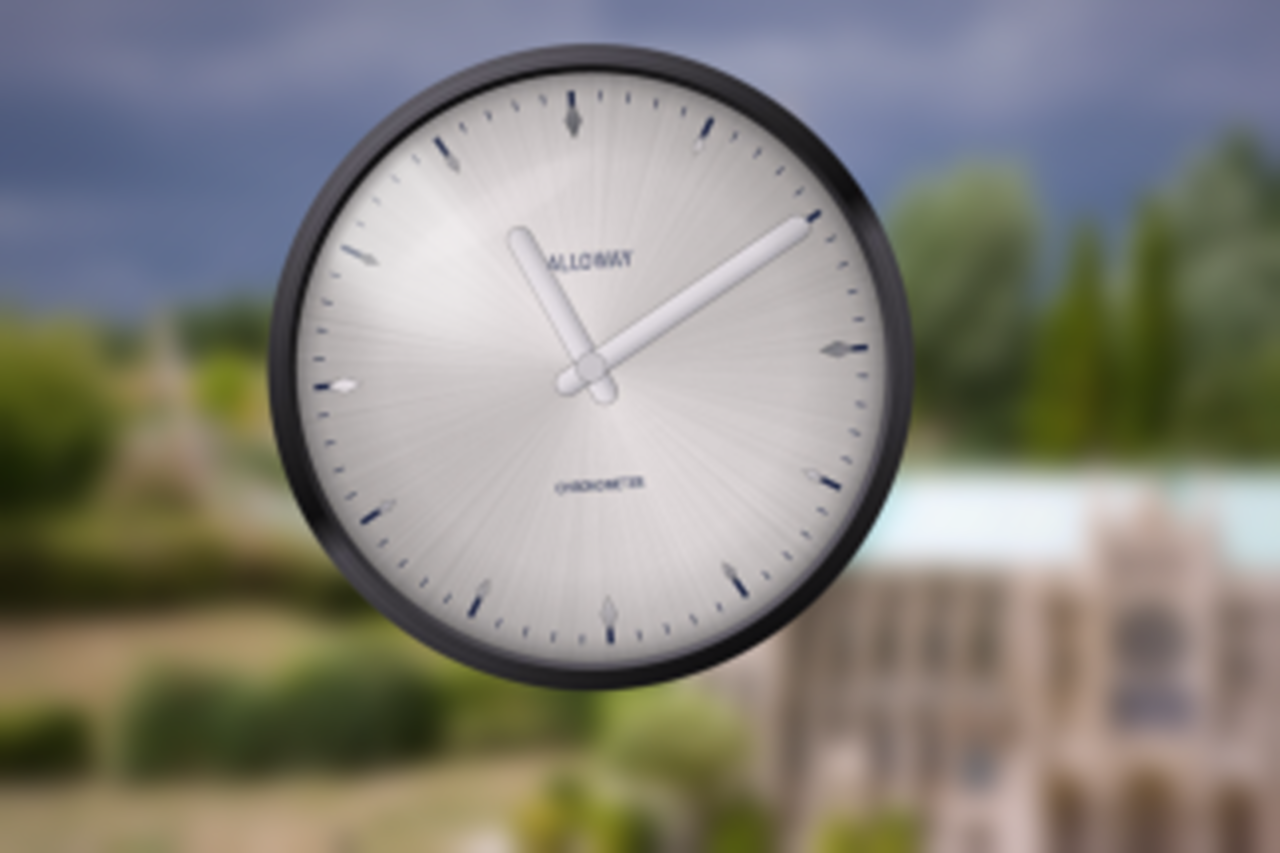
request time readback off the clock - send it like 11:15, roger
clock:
11:10
